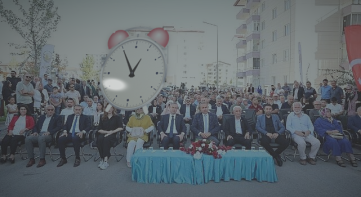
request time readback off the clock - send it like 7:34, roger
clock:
12:55
